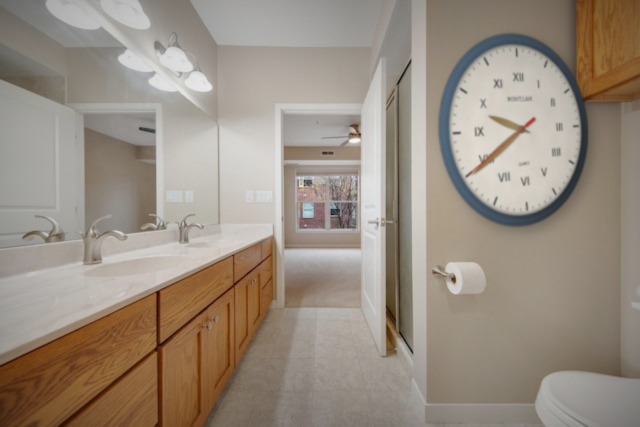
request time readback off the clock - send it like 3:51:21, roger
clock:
9:39:40
